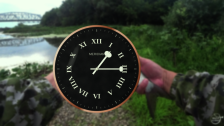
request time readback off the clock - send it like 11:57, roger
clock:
1:15
